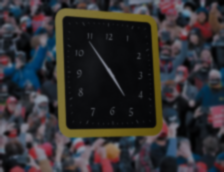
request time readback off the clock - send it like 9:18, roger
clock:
4:54
